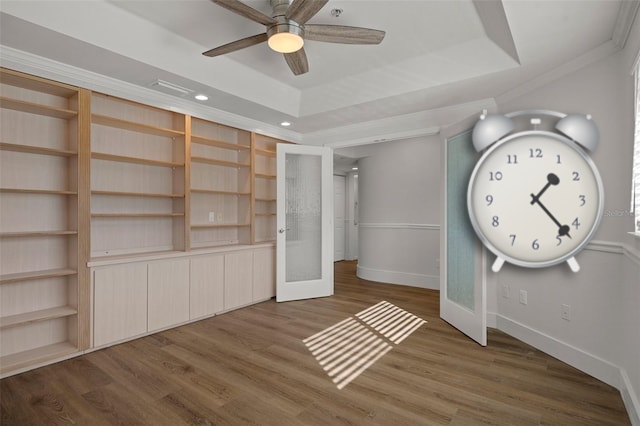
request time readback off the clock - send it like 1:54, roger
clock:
1:23
